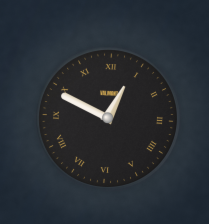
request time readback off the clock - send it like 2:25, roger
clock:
12:49
